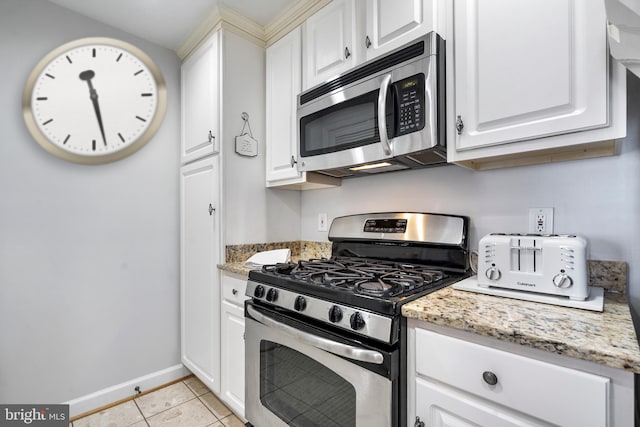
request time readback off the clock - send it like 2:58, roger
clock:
11:28
